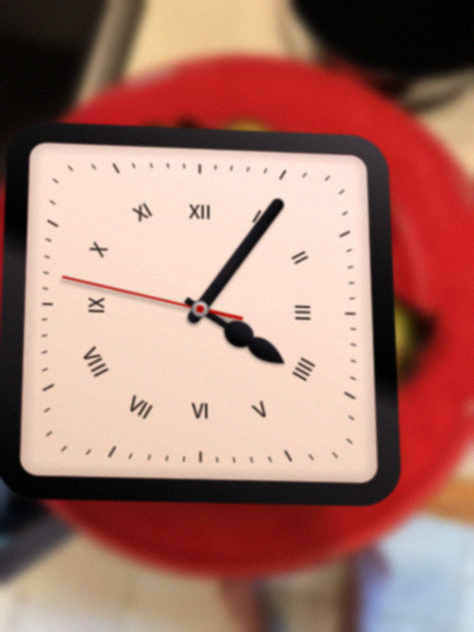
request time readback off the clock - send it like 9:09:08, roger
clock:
4:05:47
